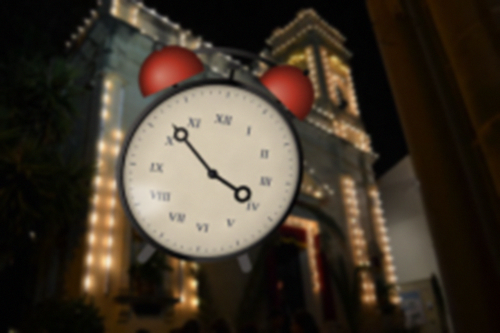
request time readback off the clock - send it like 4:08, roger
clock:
3:52
